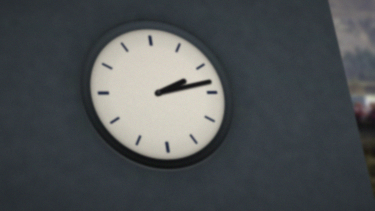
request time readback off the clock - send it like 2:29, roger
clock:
2:13
